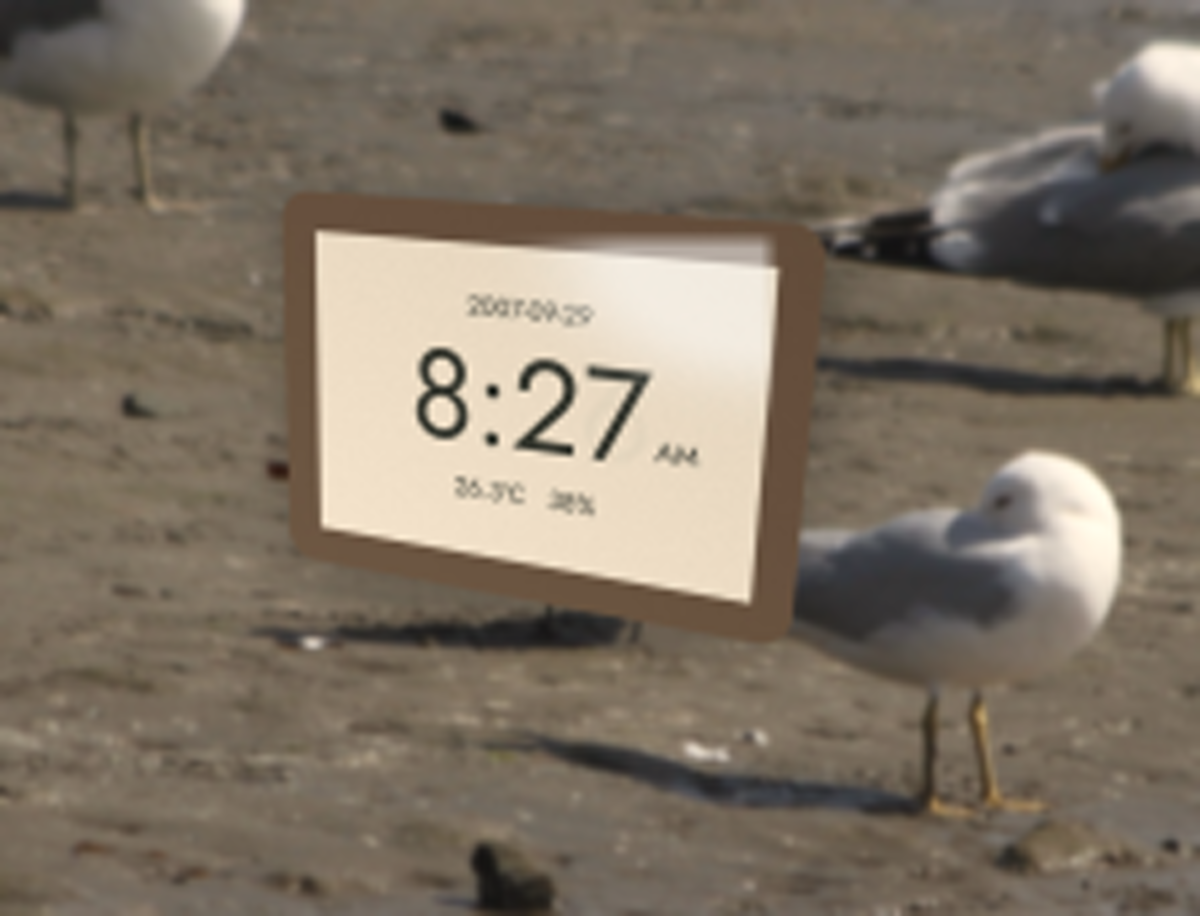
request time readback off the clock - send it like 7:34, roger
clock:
8:27
